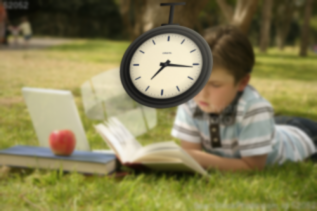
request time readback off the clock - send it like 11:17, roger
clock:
7:16
